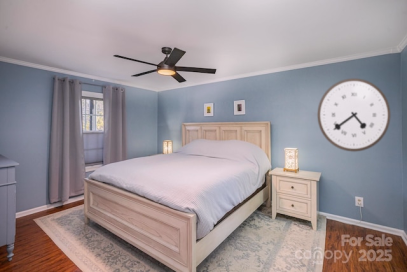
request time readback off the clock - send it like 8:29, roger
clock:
4:39
